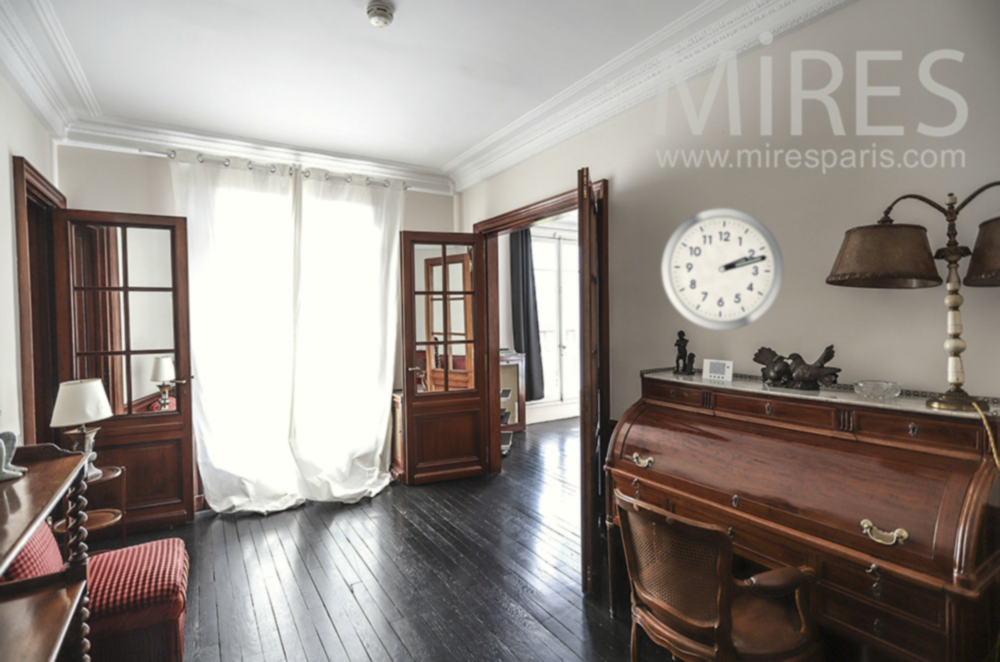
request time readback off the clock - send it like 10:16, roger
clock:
2:12
